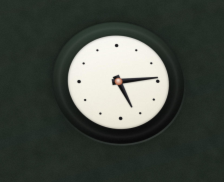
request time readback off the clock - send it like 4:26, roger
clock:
5:14
